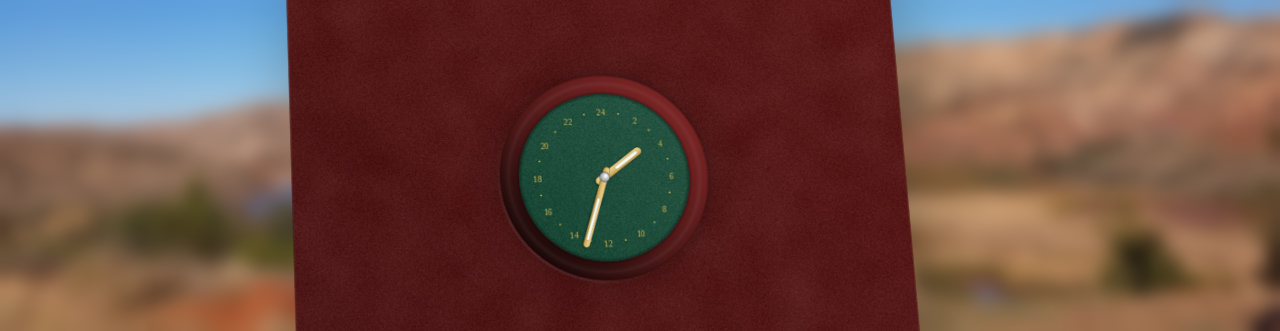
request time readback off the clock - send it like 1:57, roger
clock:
3:33
